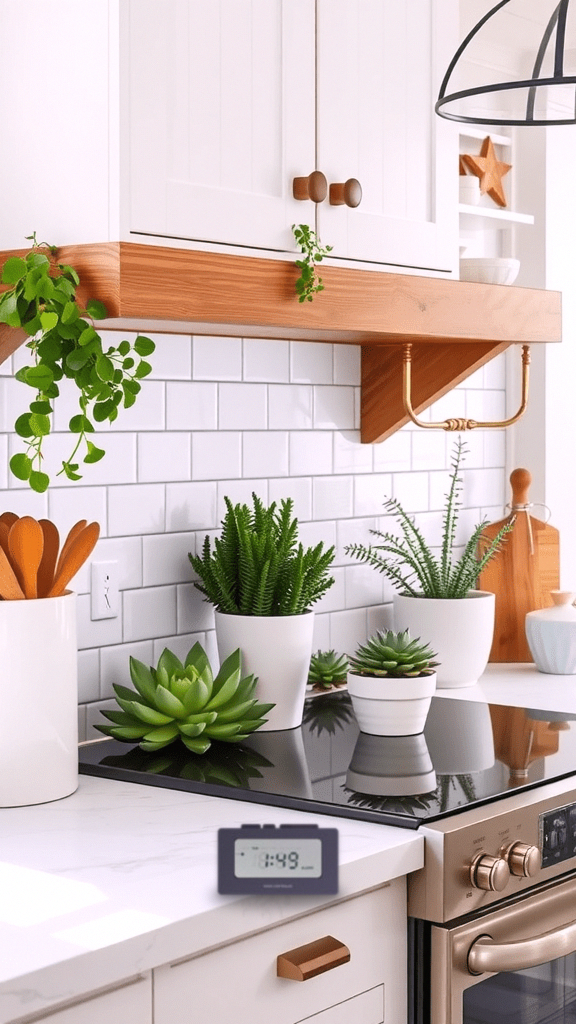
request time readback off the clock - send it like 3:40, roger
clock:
1:49
